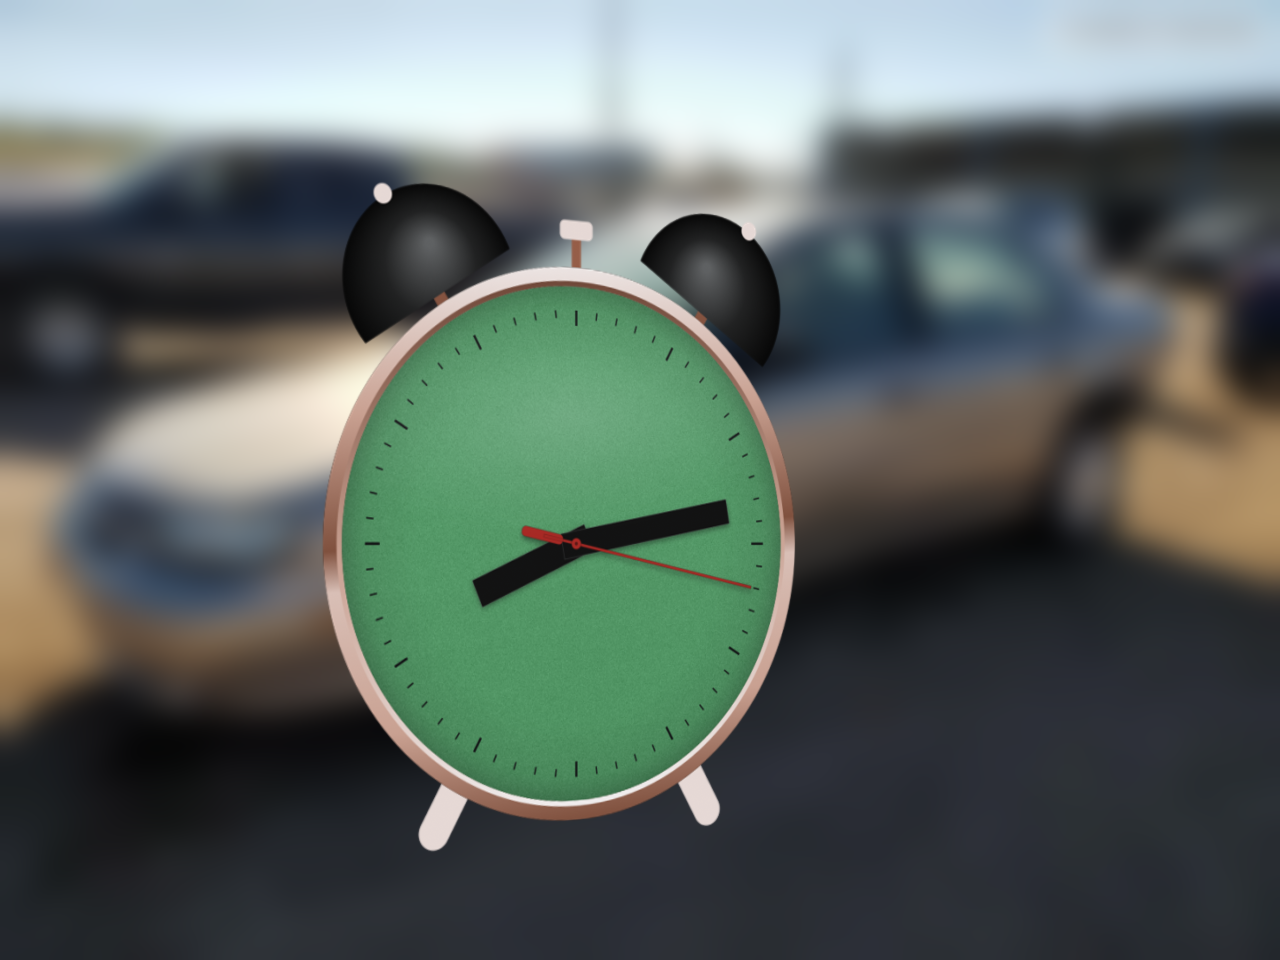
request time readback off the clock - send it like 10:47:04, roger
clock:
8:13:17
